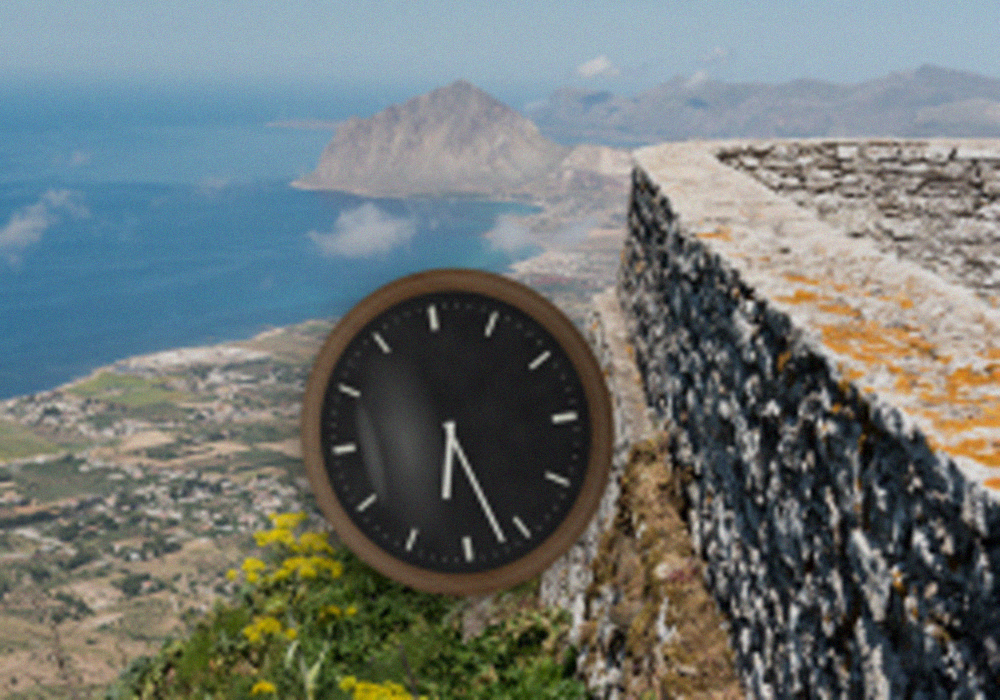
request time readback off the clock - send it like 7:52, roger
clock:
6:27
